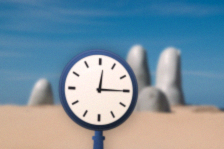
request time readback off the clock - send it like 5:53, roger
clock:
12:15
